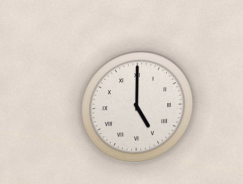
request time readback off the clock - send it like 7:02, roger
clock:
5:00
